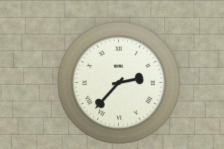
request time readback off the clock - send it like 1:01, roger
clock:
2:37
